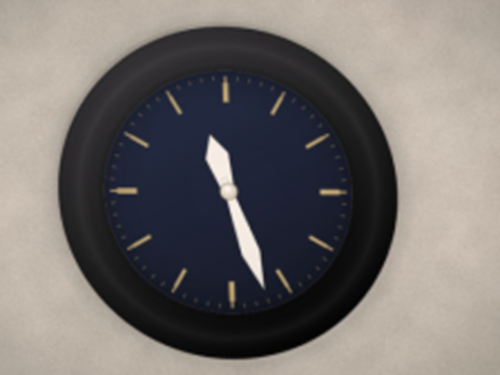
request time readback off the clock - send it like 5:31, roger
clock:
11:27
